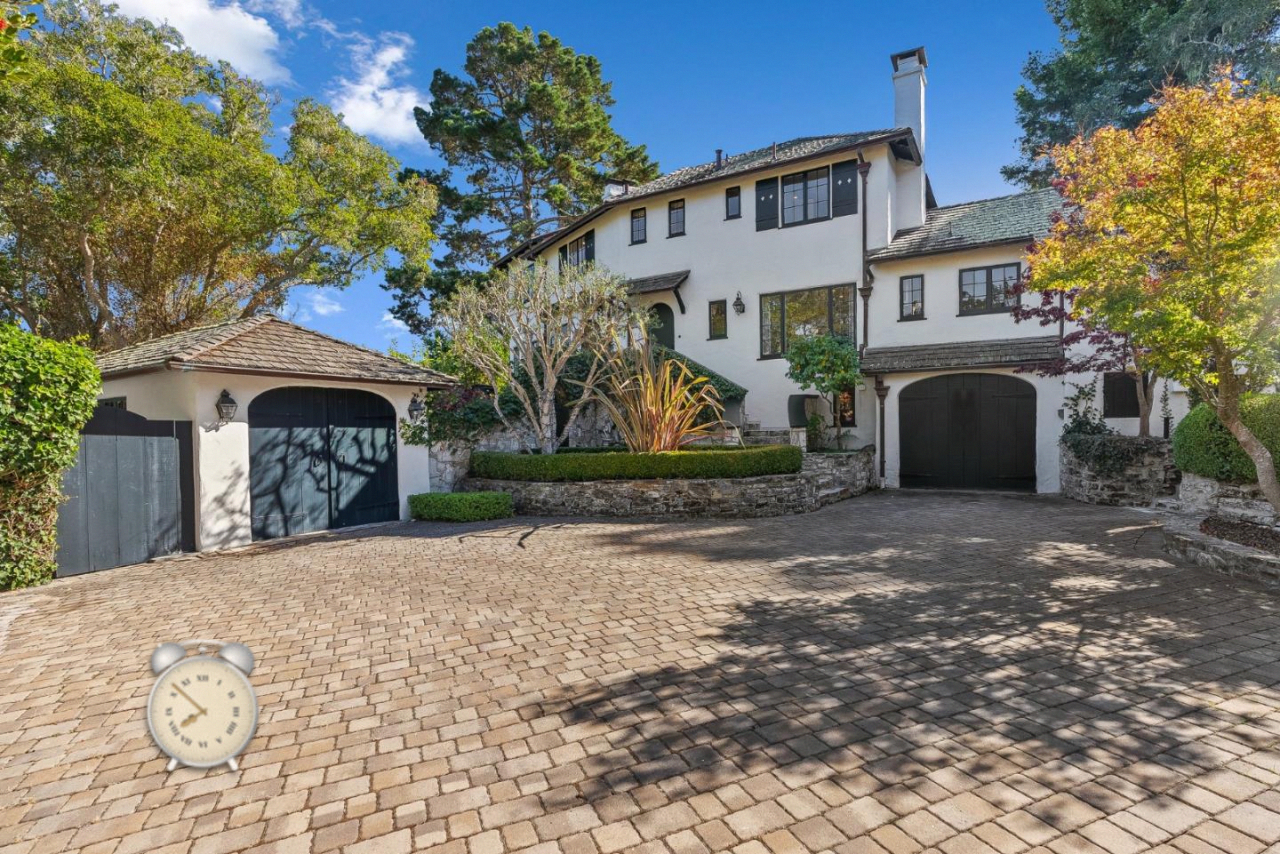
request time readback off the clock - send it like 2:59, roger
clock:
7:52
